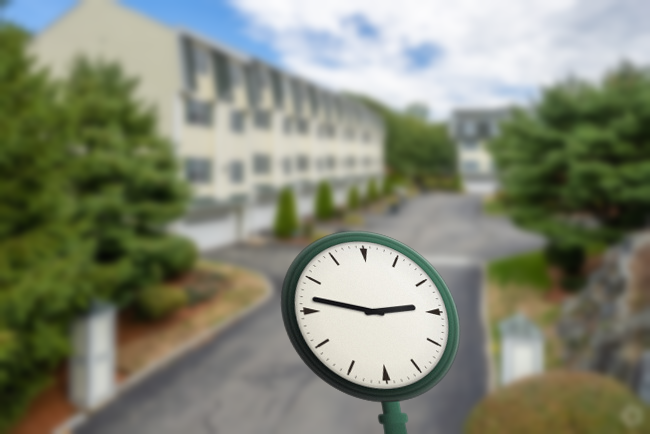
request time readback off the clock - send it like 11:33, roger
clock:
2:47
